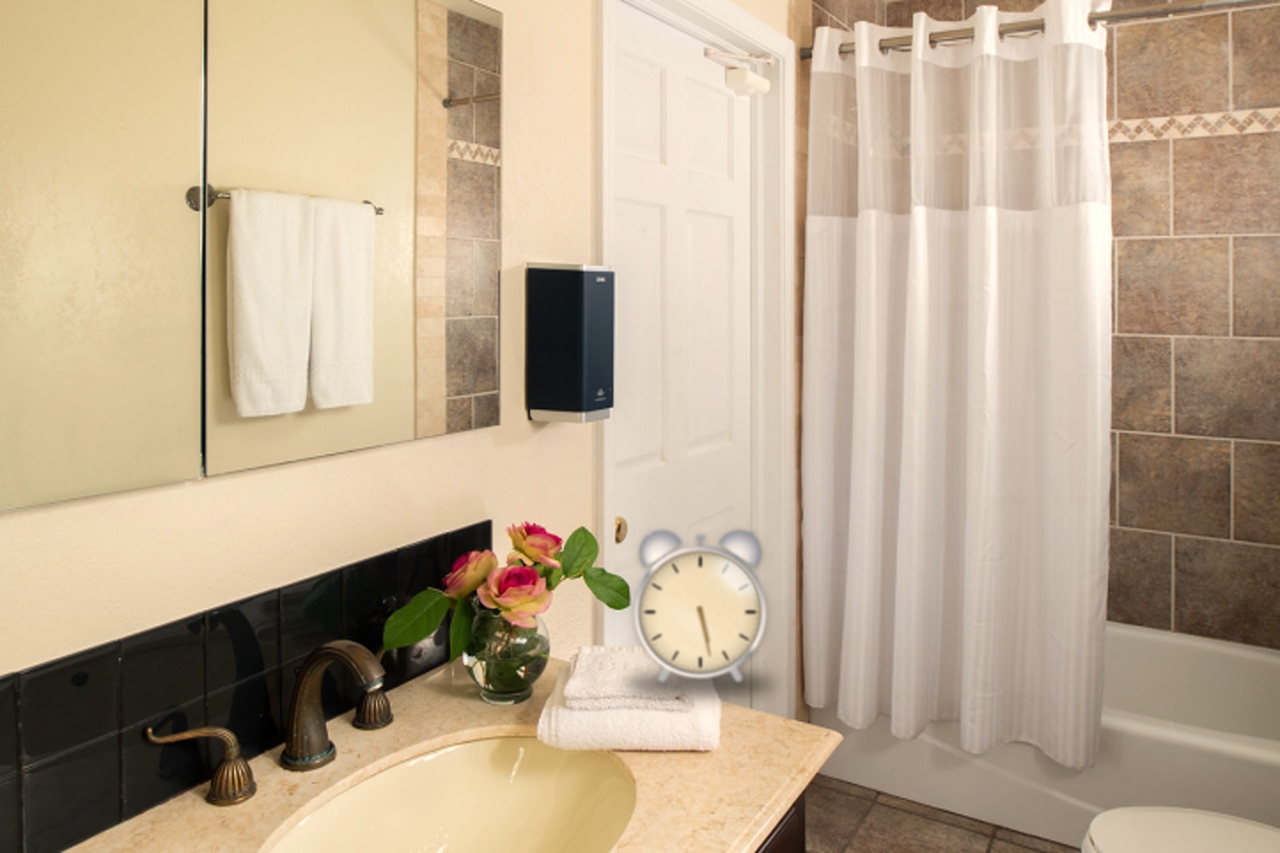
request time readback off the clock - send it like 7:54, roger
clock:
5:28
